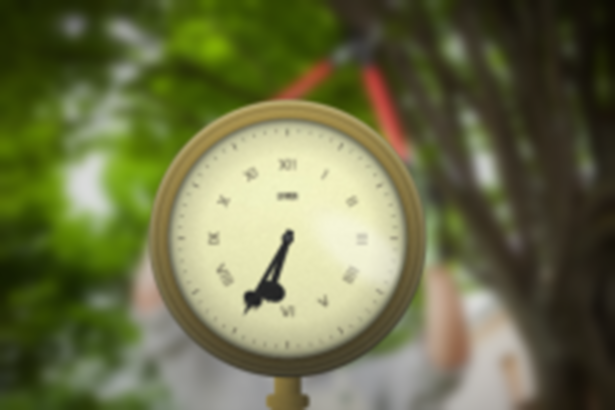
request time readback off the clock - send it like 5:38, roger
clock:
6:35
